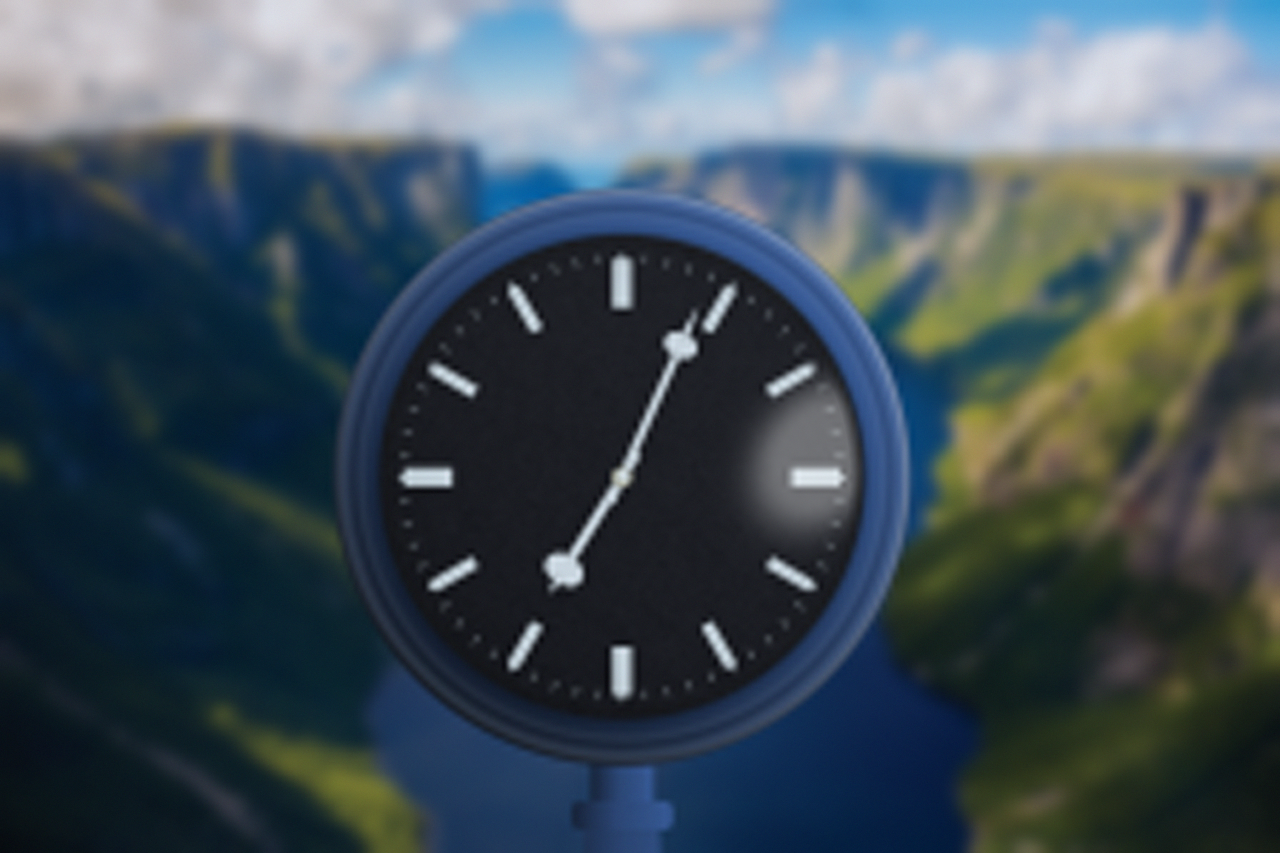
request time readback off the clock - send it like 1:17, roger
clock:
7:04
